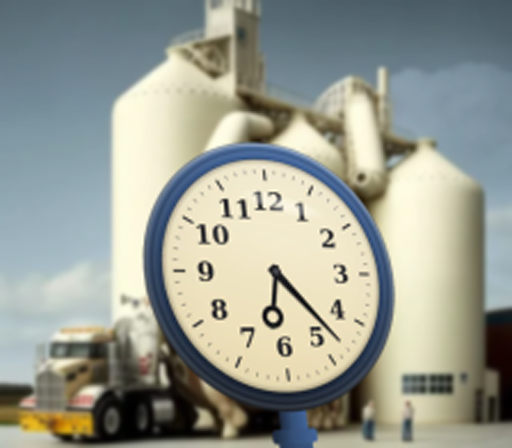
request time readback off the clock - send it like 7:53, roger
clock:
6:23
